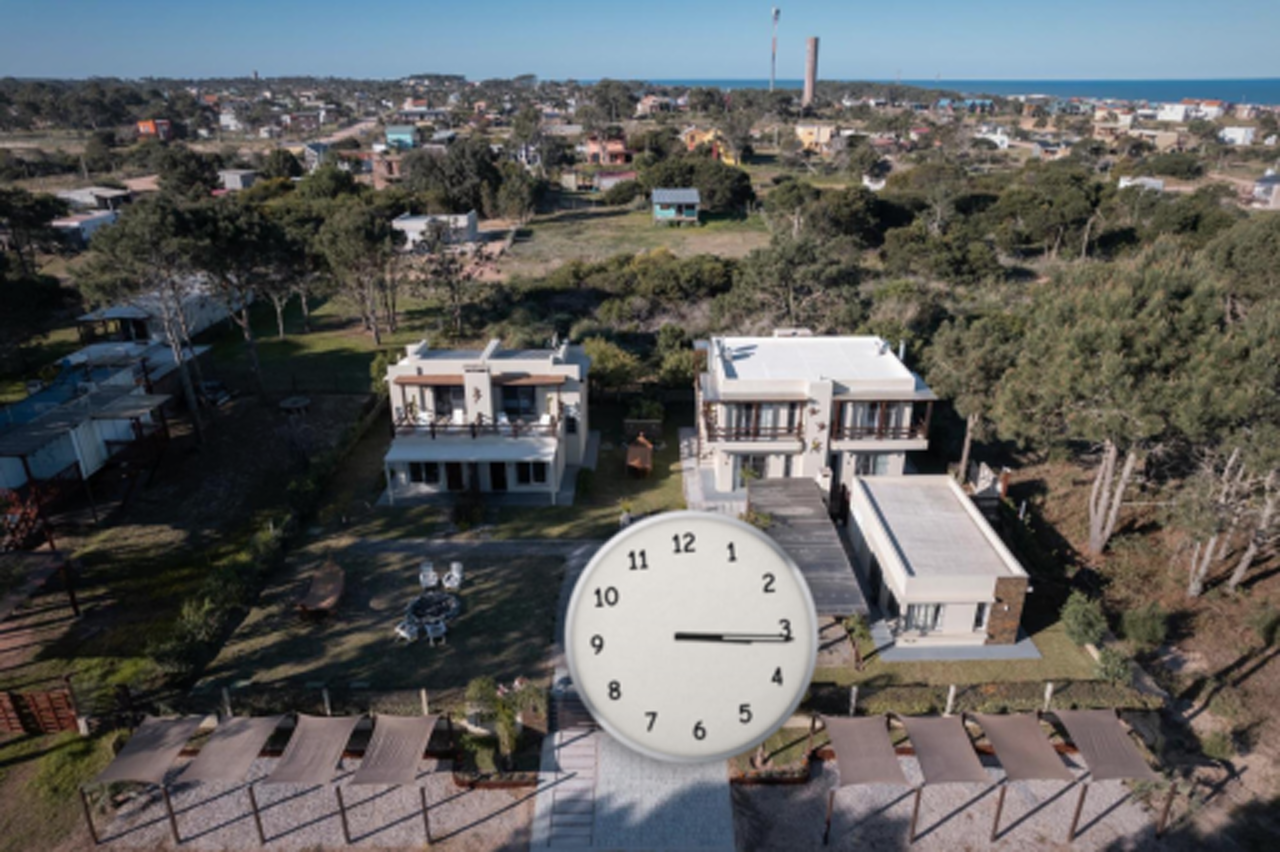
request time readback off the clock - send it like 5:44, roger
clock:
3:16
